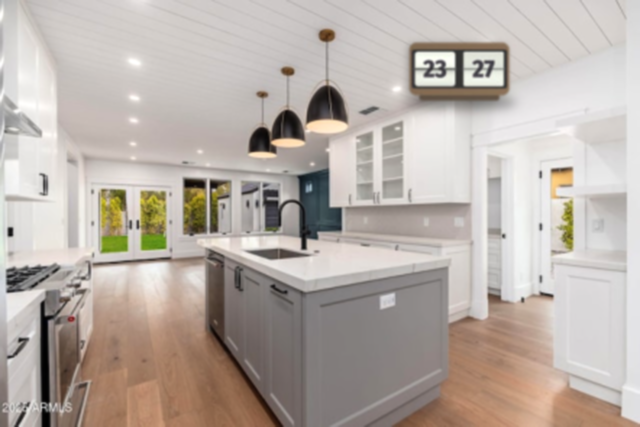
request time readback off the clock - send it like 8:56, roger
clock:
23:27
